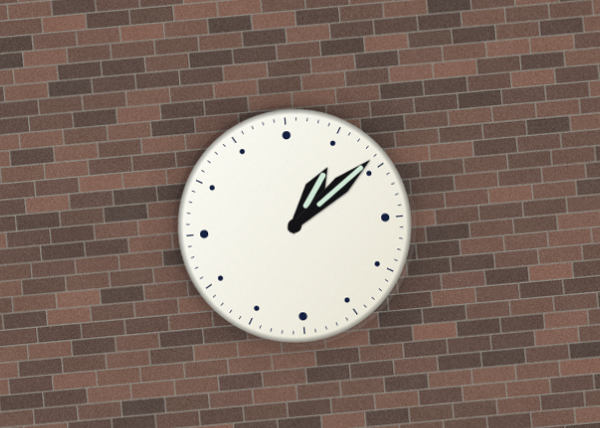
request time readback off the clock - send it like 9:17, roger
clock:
1:09
